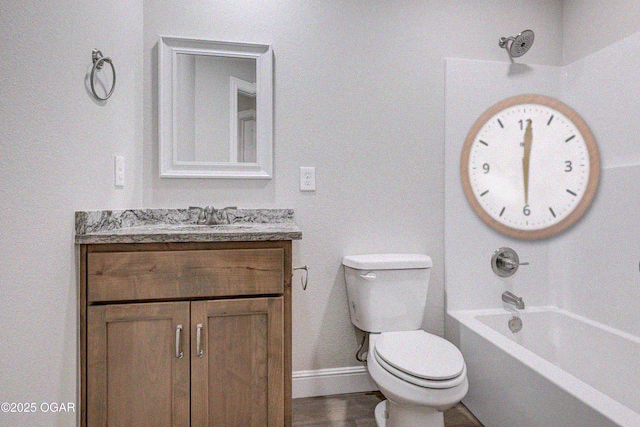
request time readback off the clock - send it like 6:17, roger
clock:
6:01
